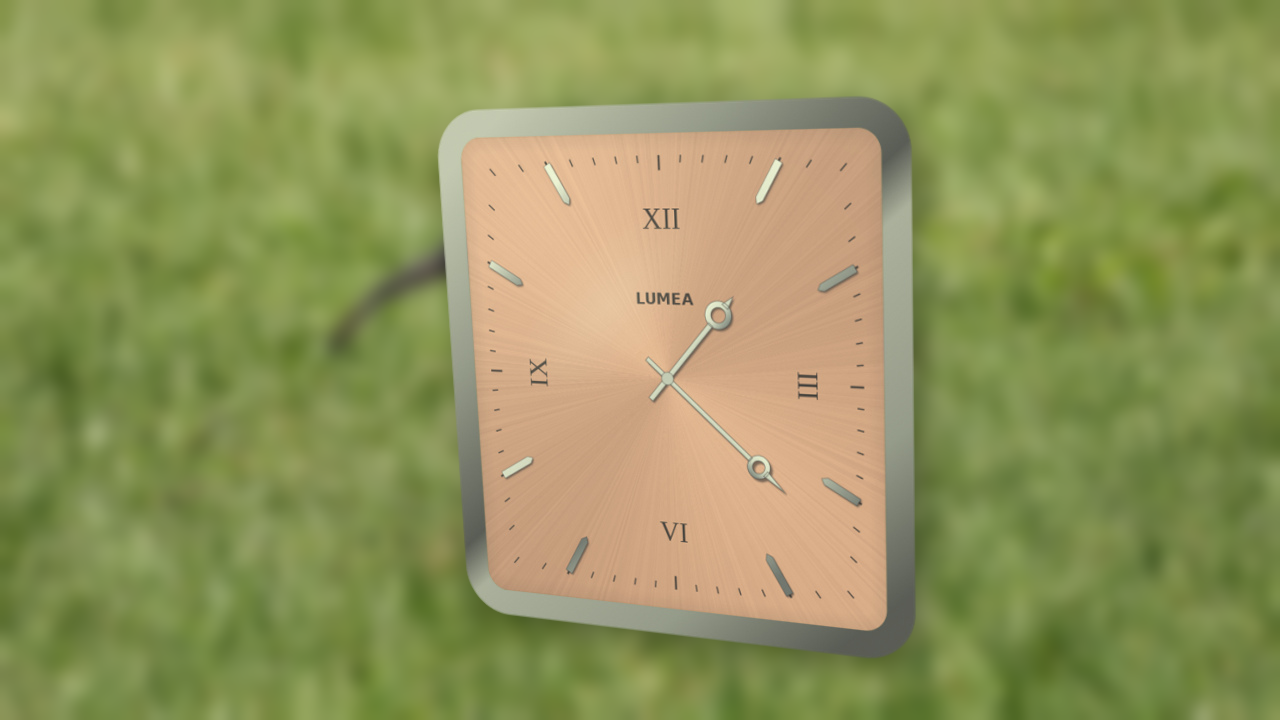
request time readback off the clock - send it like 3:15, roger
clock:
1:22
